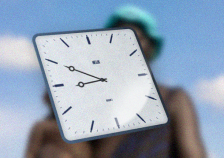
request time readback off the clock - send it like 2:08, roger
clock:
8:50
